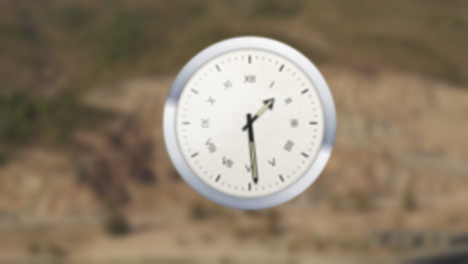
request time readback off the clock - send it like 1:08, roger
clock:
1:29
